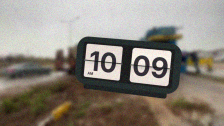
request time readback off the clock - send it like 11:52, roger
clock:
10:09
